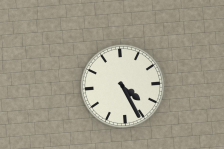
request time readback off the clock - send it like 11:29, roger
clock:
4:26
